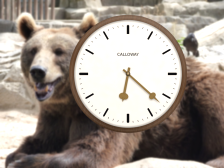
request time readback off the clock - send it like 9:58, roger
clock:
6:22
